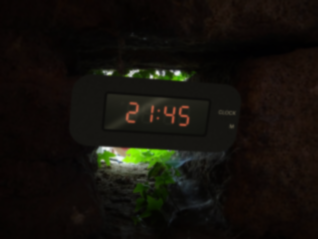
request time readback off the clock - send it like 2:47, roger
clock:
21:45
